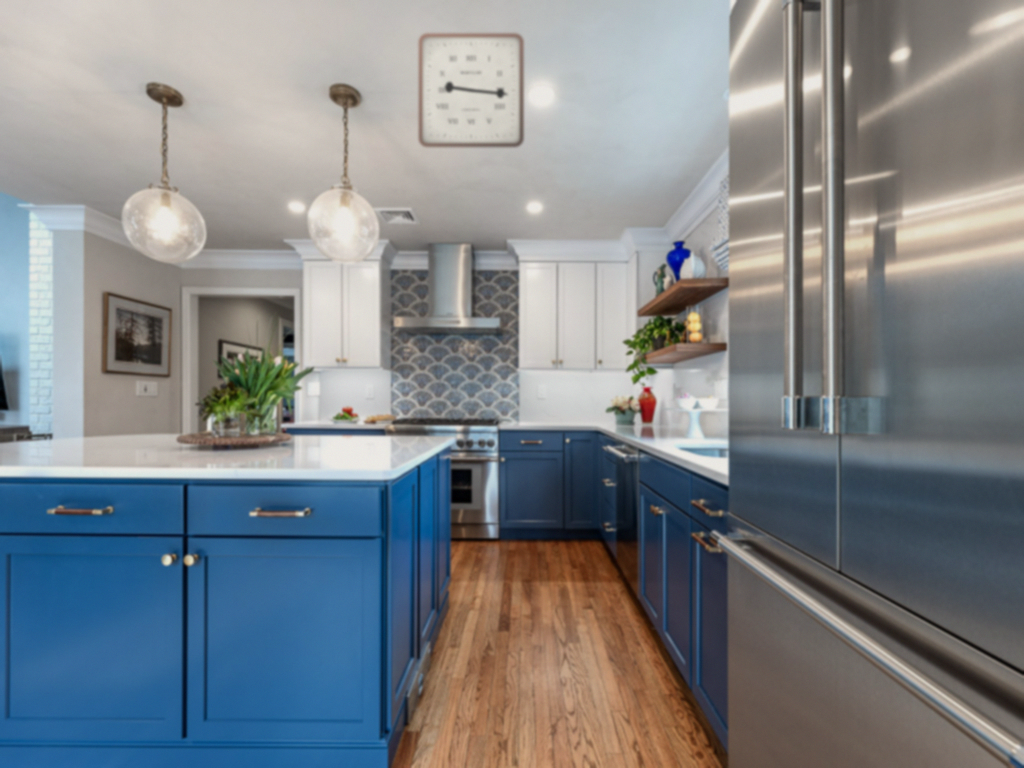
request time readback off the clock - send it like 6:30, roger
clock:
9:16
